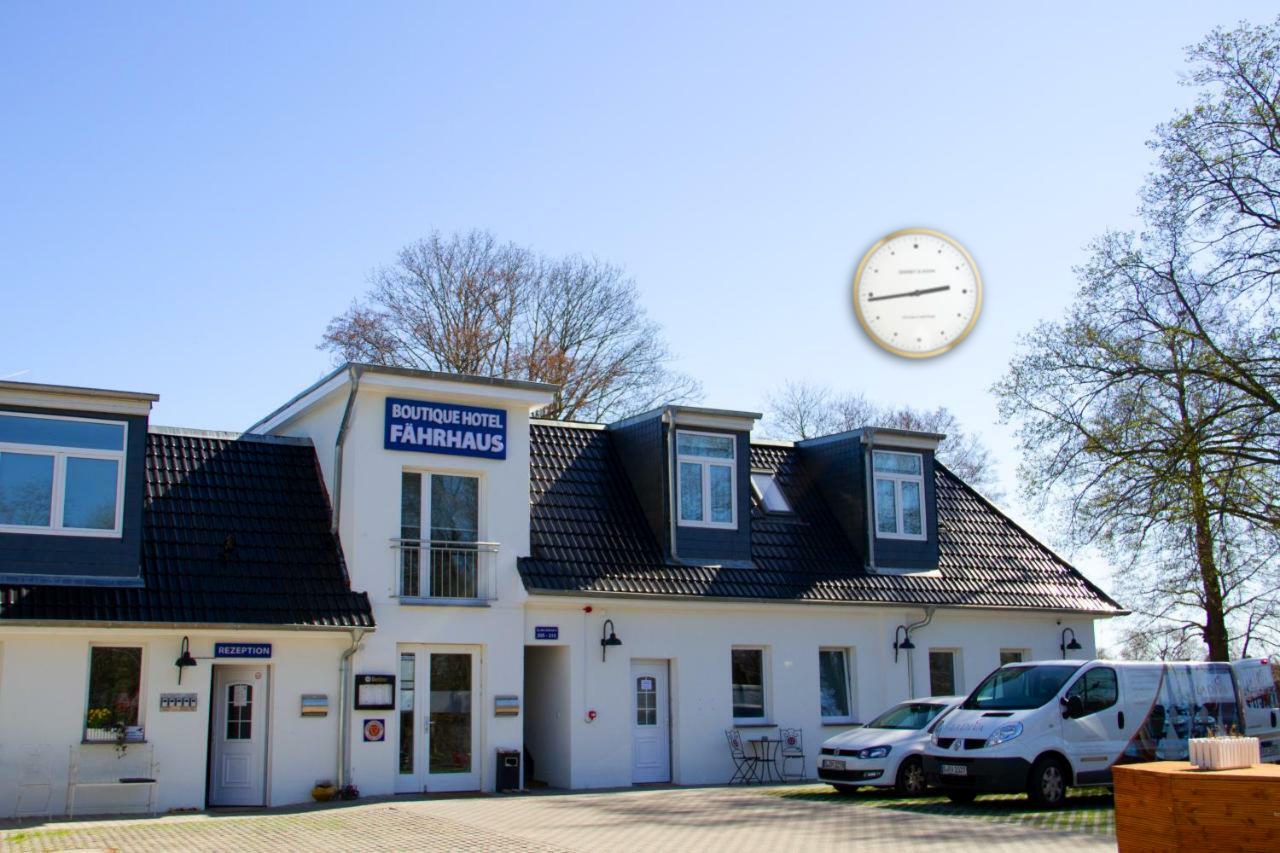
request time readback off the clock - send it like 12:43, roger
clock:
2:44
